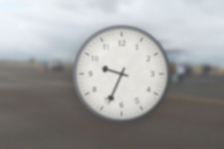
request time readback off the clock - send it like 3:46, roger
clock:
9:34
